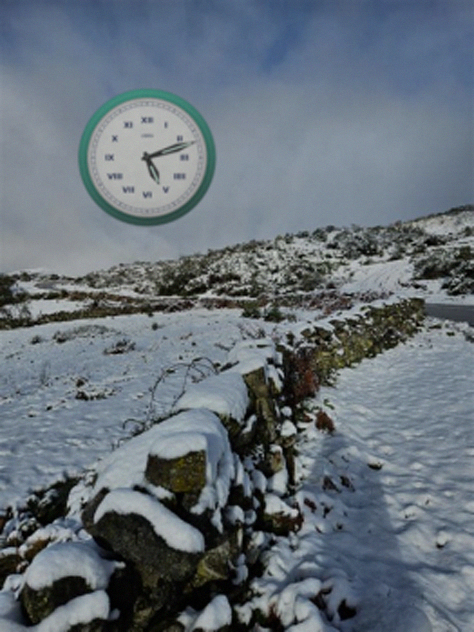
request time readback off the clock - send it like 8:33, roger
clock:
5:12
